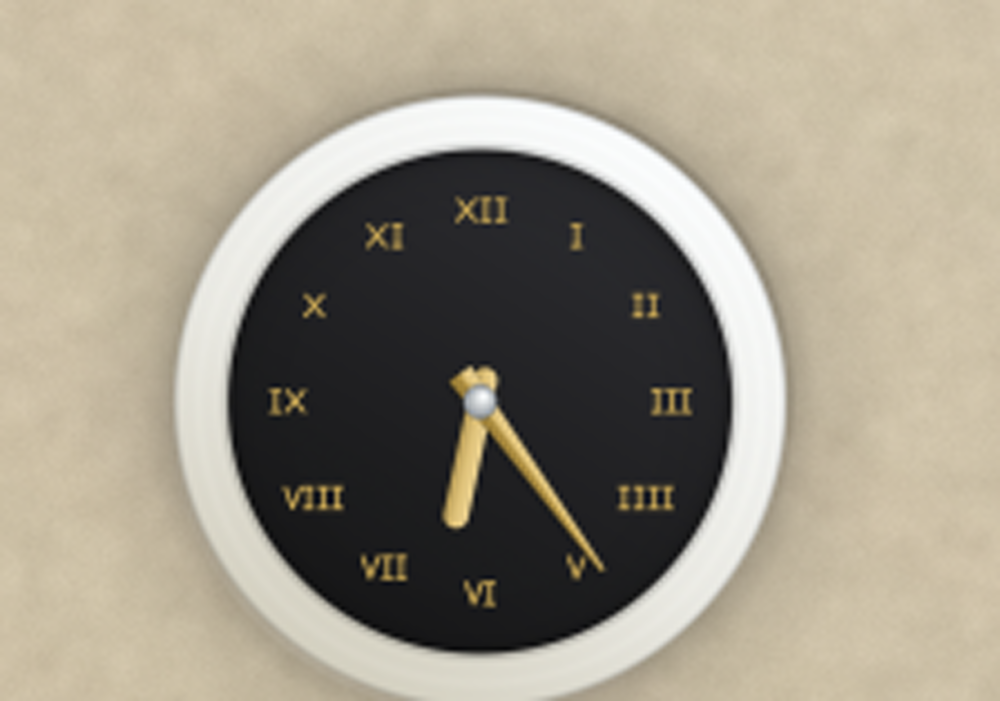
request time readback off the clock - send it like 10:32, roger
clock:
6:24
